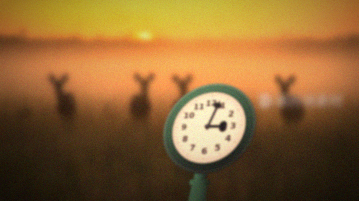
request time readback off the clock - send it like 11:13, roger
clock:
3:03
